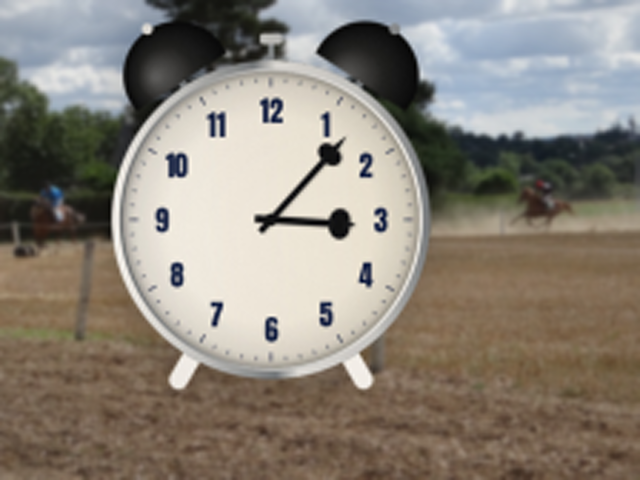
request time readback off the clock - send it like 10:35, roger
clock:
3:07
